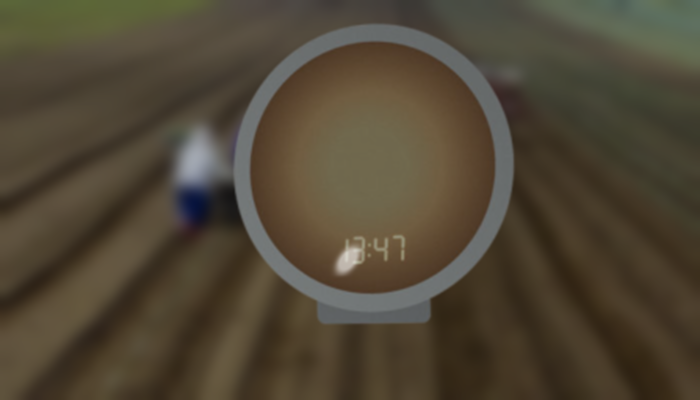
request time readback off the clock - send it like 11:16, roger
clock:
13:47
